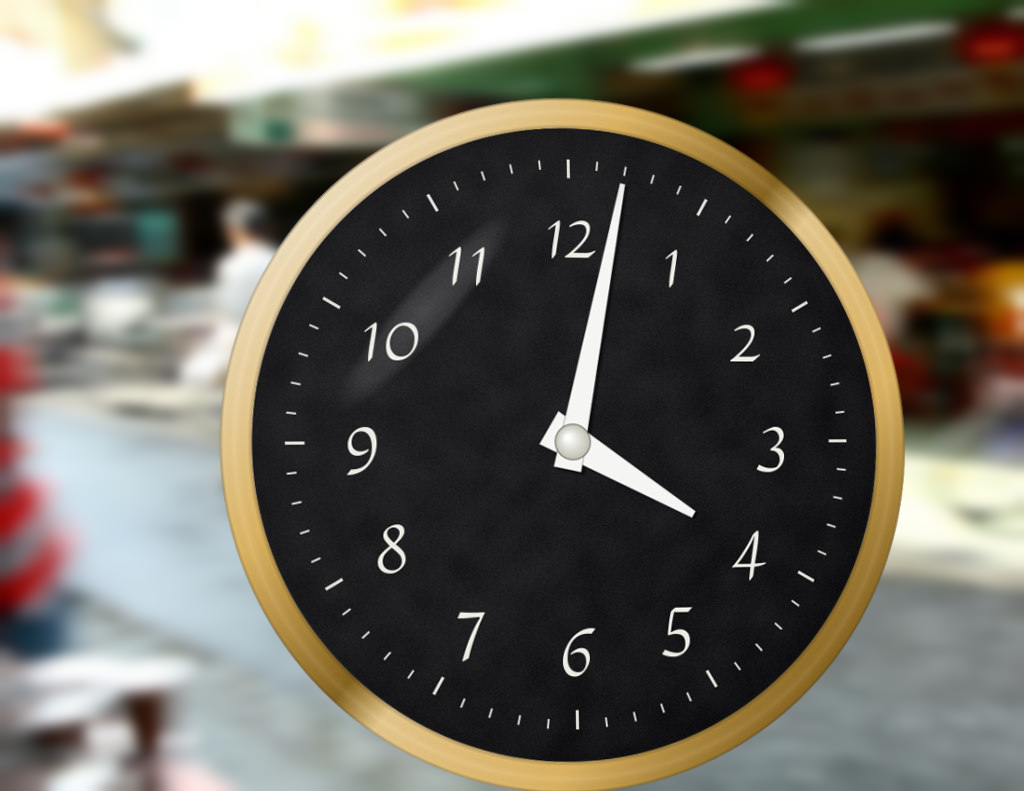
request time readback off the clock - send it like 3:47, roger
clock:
4:02
